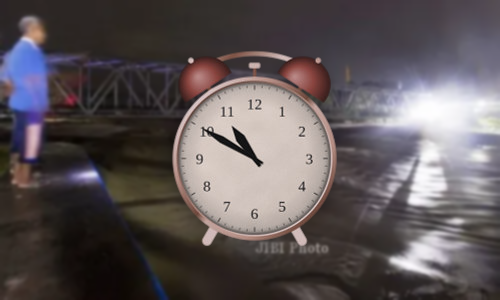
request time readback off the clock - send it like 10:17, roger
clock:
10:50
